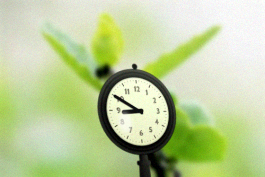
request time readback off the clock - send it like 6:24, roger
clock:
8:50
